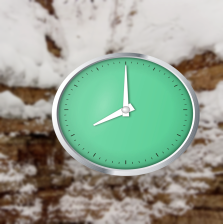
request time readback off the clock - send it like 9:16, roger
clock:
8:00
